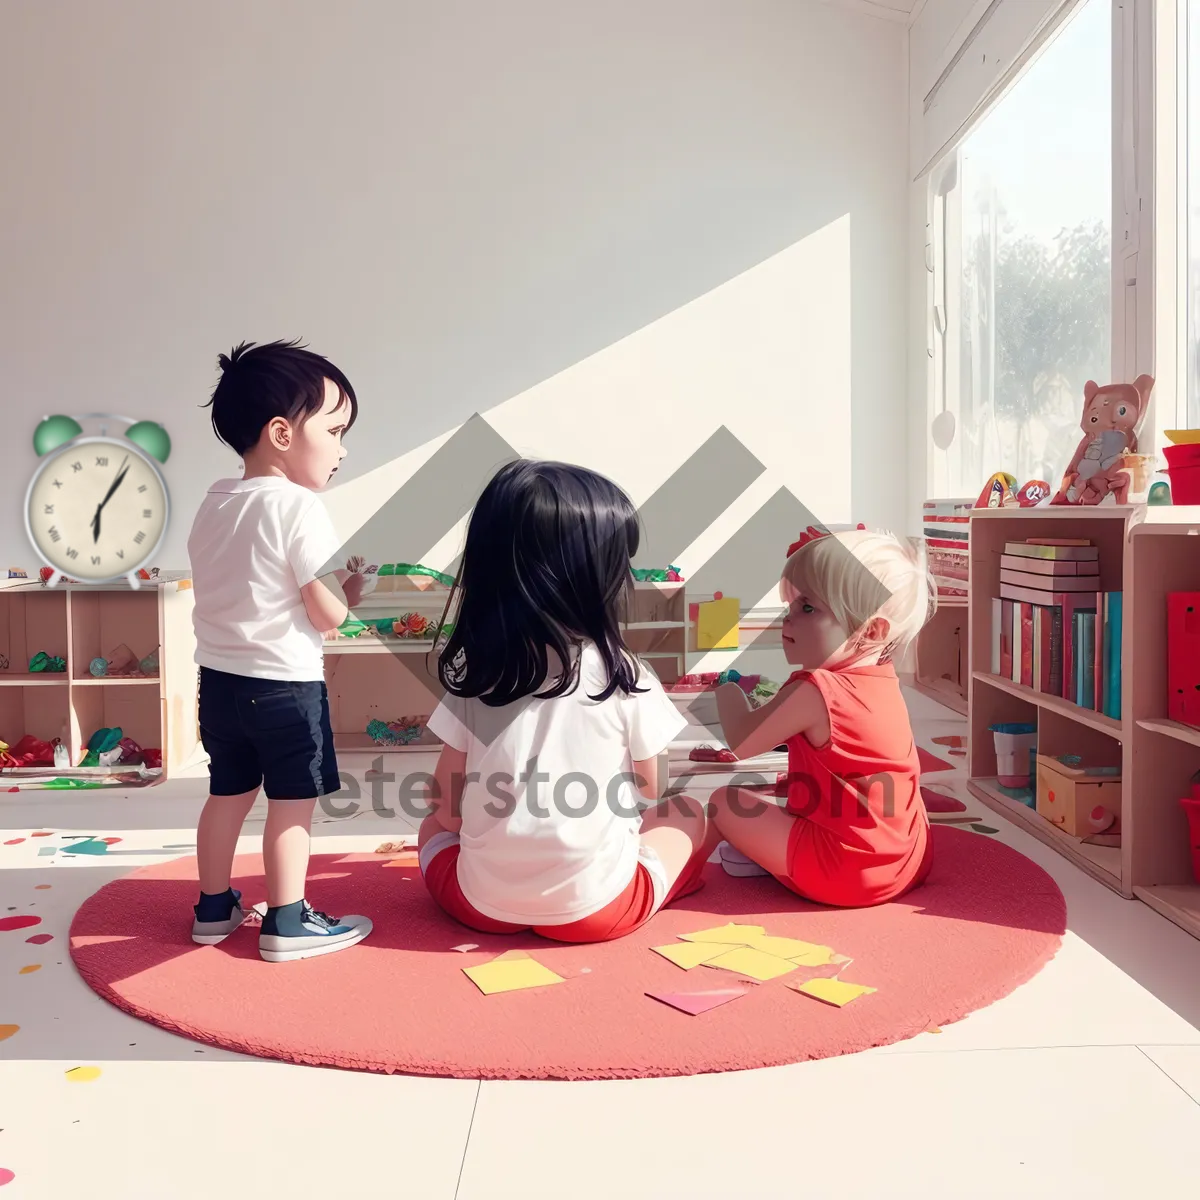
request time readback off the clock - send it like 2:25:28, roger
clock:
6:05:04
